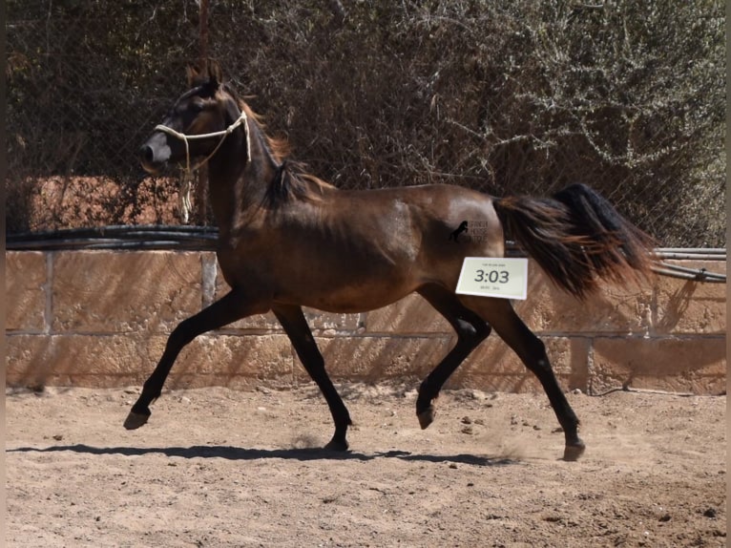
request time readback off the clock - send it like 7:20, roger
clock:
3:03
